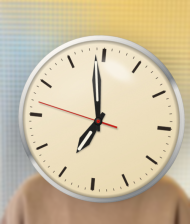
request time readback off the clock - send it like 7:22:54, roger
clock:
6:58:47
